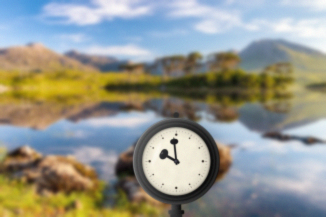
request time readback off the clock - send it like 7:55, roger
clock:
9:59
